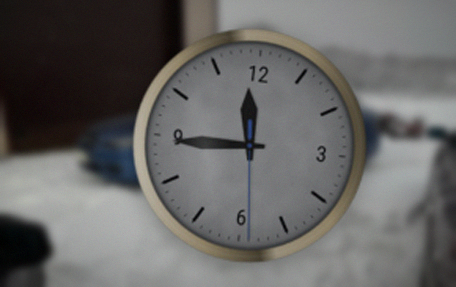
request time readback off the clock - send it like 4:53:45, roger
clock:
11:44:29
